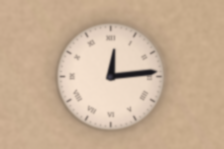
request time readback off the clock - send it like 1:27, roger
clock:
12:14
